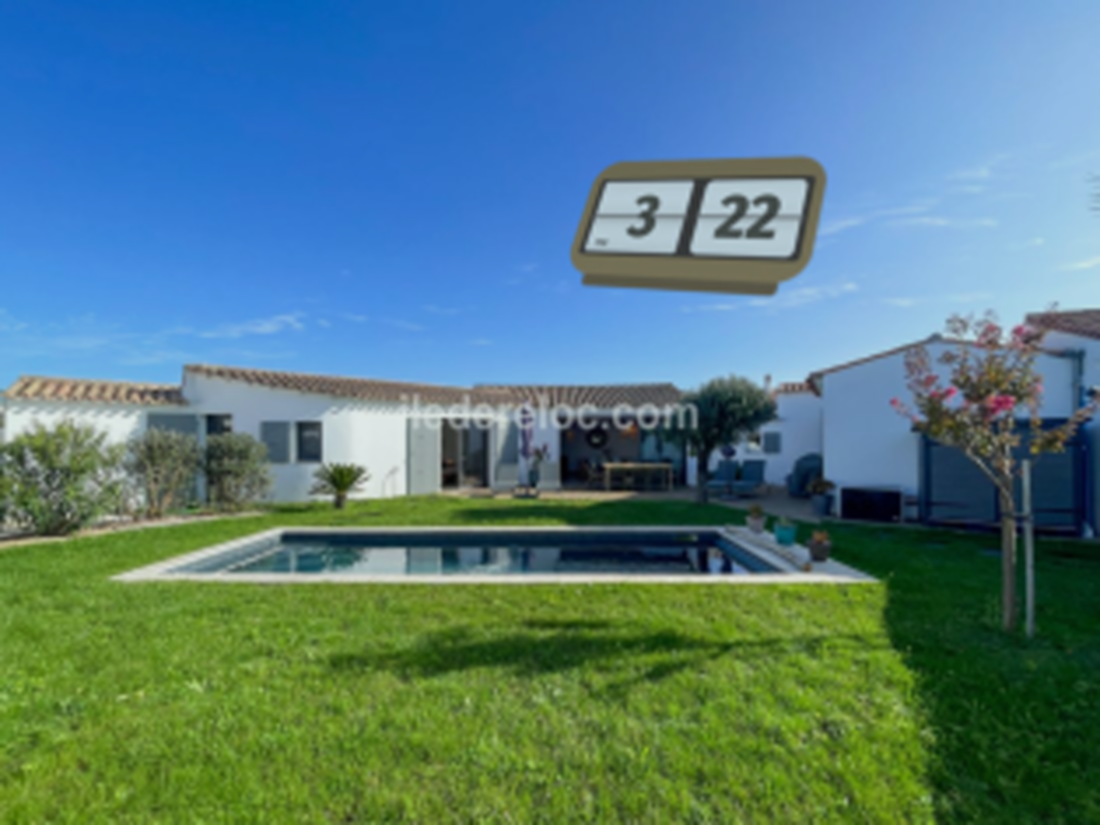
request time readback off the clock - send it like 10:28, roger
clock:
3:22
